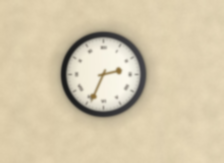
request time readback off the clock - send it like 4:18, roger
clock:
2:34
